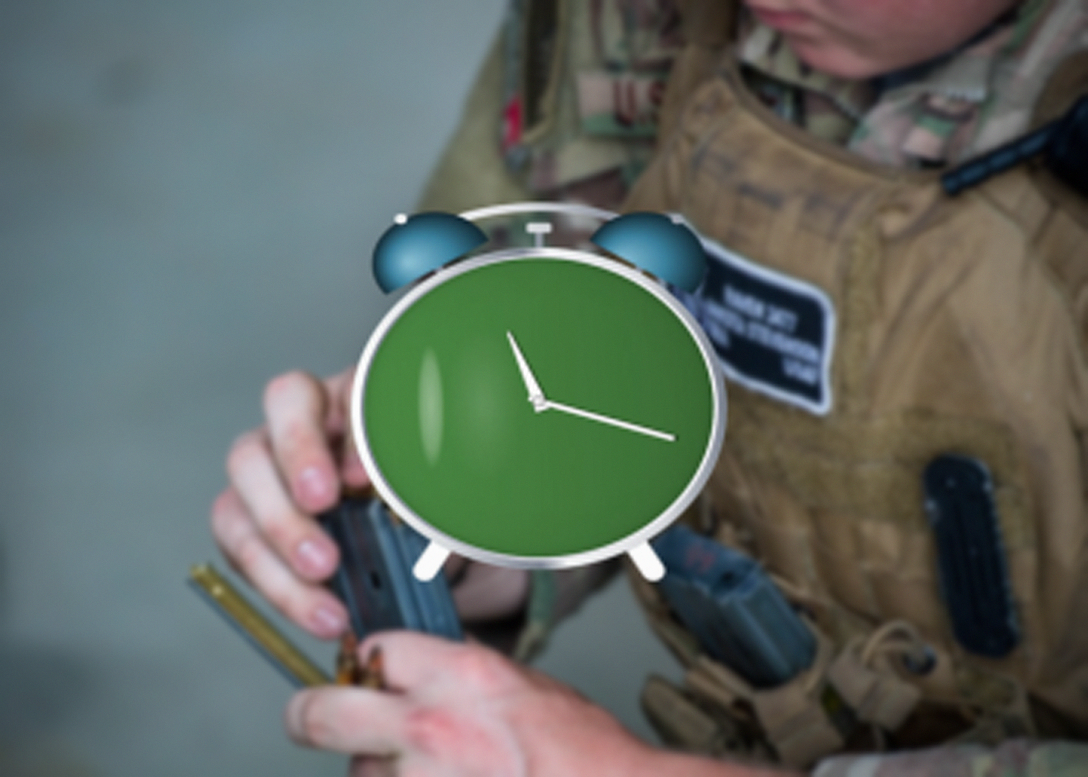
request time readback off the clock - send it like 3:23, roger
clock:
11:18
